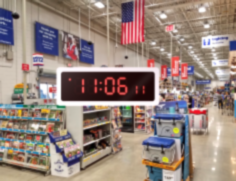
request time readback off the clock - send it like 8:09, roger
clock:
11:06
